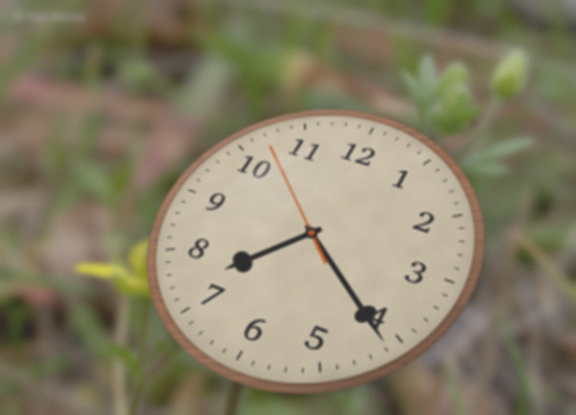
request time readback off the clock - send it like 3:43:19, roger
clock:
7:20:52
